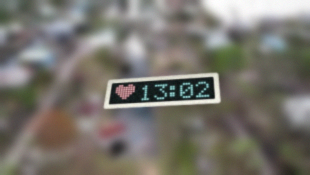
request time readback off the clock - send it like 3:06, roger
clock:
13:02
